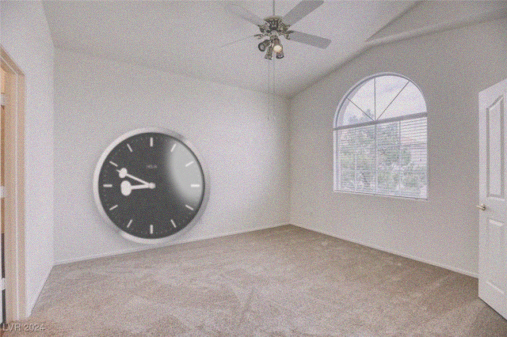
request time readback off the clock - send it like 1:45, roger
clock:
8:49
